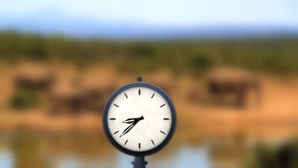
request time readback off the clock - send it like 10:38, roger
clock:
8:38
